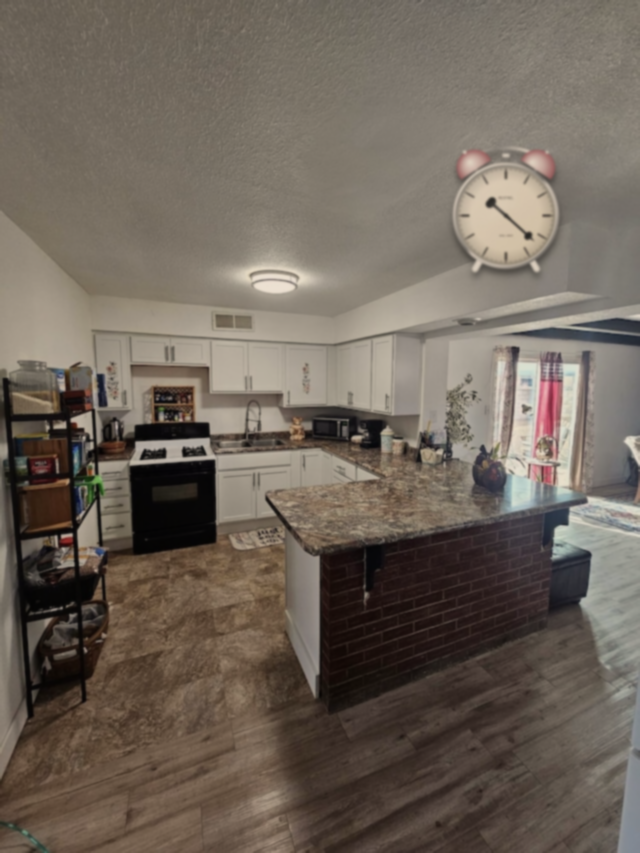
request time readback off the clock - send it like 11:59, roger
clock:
10:22
